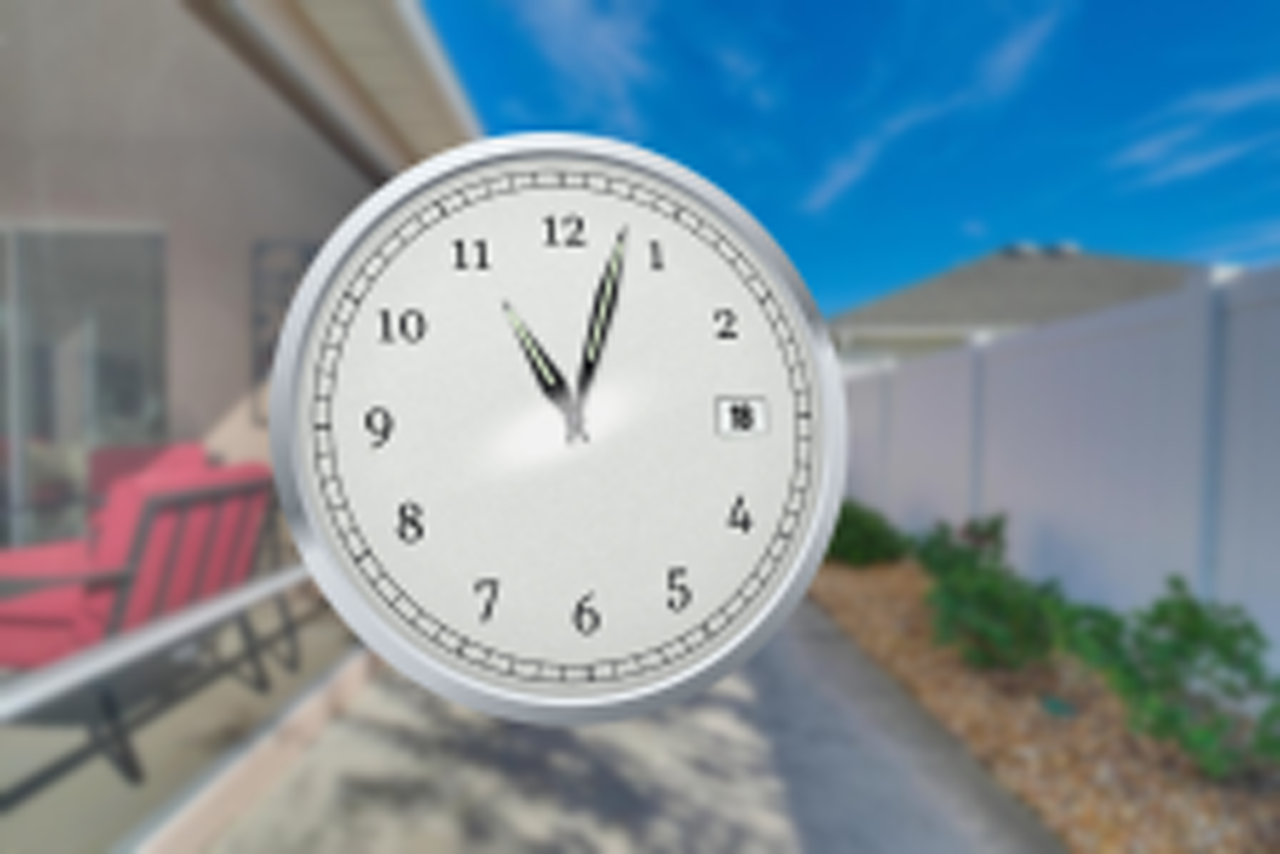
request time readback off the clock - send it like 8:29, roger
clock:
11:03
